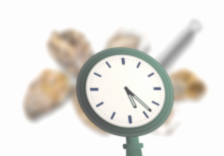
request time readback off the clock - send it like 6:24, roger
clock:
5:23
